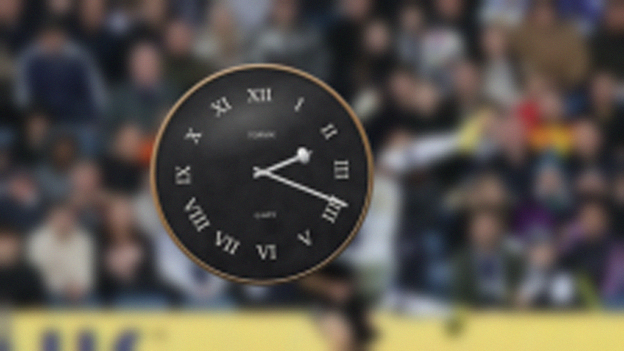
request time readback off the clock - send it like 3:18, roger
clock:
2:19
